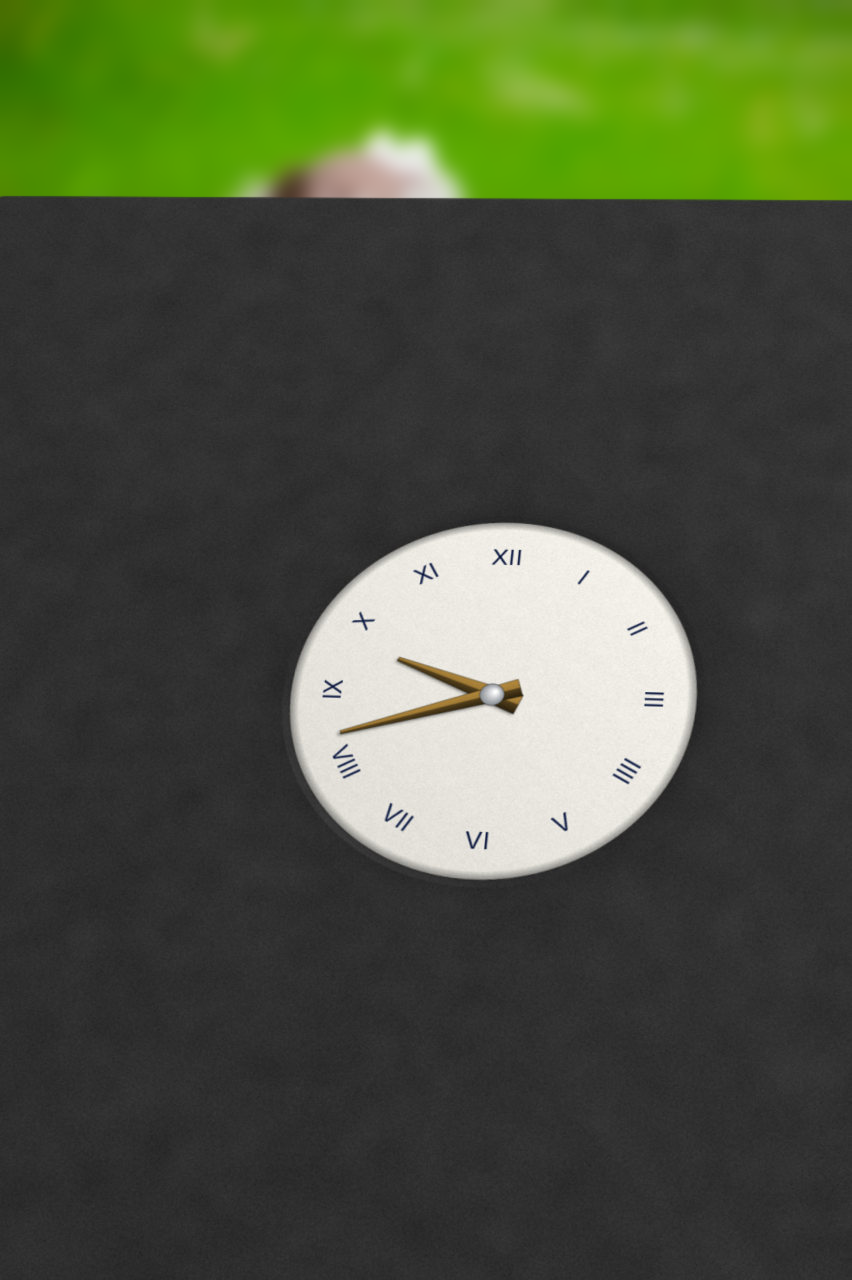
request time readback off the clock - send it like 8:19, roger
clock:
9:42
